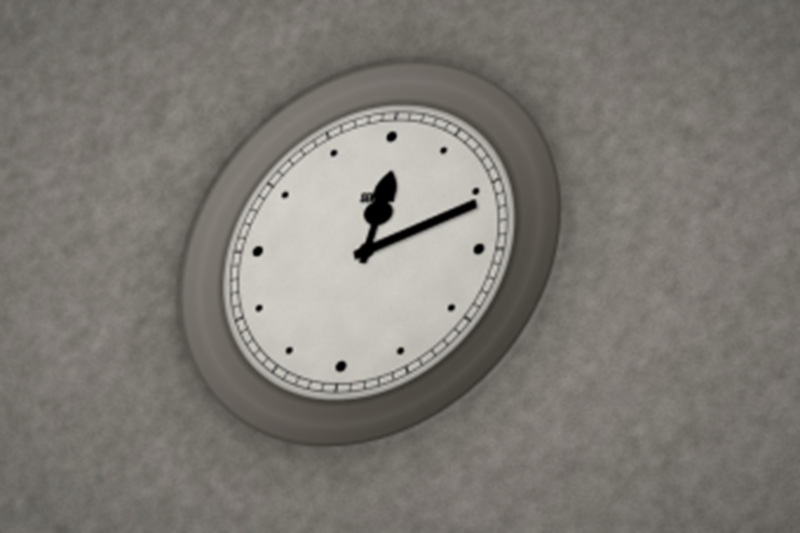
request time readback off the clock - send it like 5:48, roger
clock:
12:11
